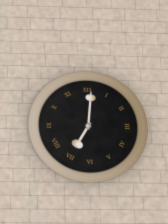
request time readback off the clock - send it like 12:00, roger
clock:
7:01
